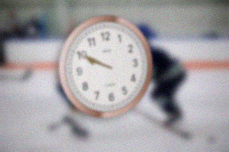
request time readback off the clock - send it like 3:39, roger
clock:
9:50
